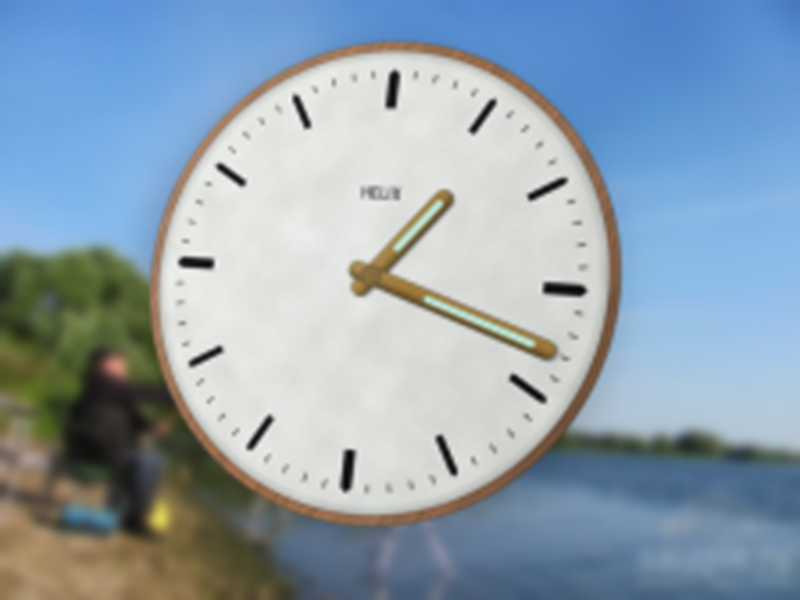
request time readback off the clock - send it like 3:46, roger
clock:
1:18
